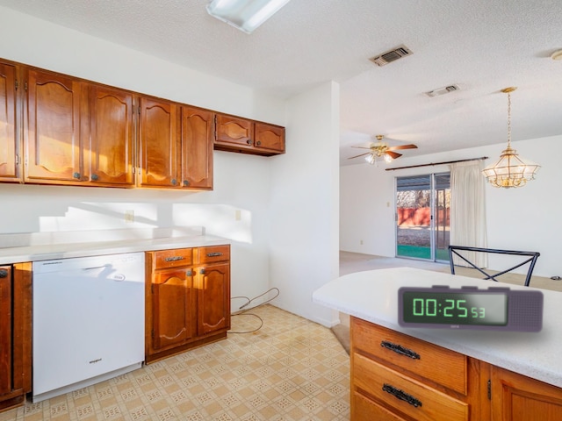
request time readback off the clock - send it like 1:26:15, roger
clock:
0:25:53
